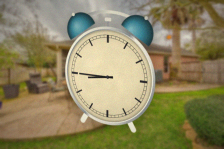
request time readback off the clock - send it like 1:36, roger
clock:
8:45
